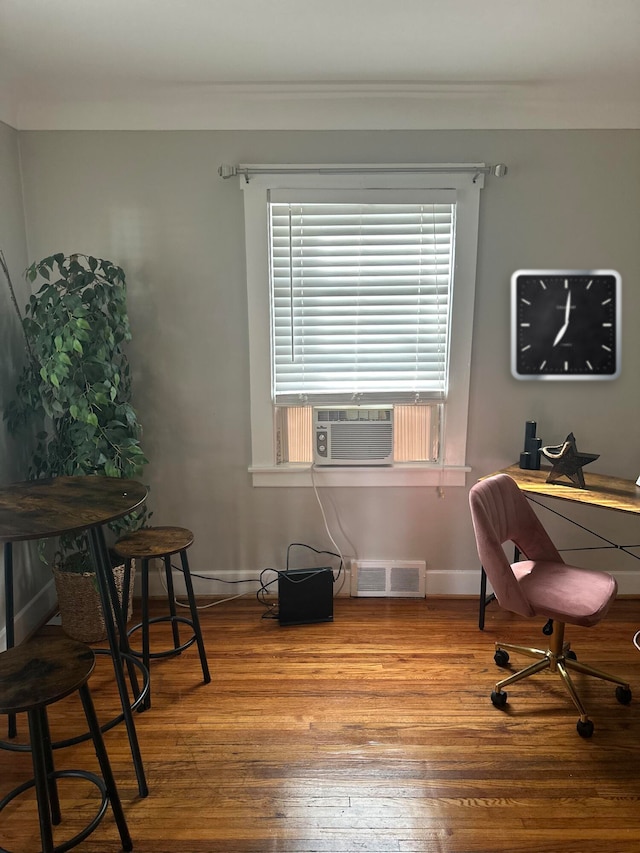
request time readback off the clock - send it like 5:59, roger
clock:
7:01
